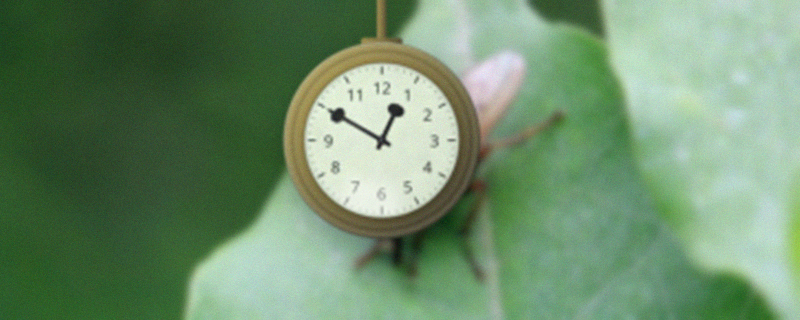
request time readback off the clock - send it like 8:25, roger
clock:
12:50
